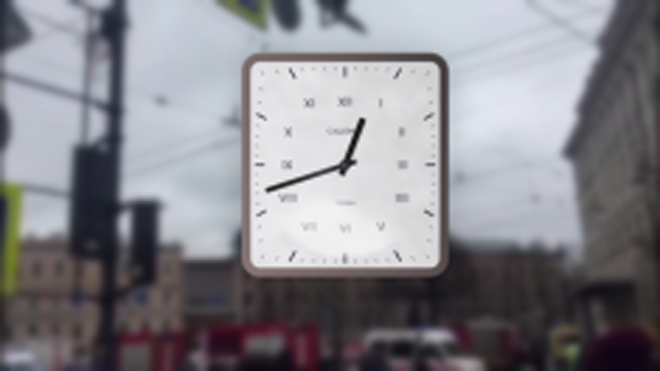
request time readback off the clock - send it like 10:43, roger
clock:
12:42
